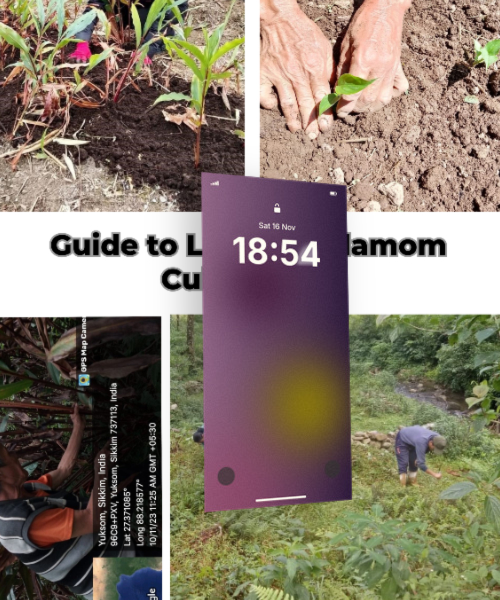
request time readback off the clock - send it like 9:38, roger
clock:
18:54
